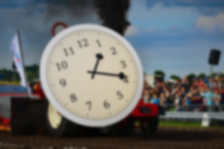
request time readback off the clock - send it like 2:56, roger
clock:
1:19
